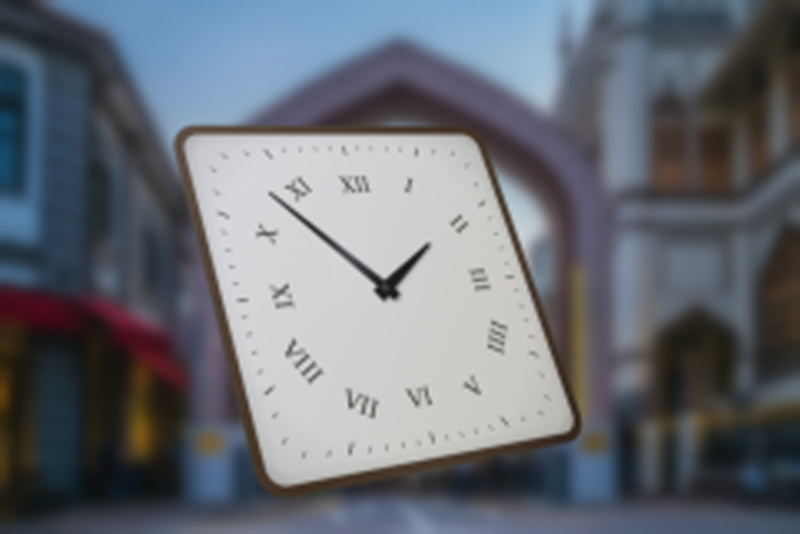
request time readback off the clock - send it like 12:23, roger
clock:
1:53
